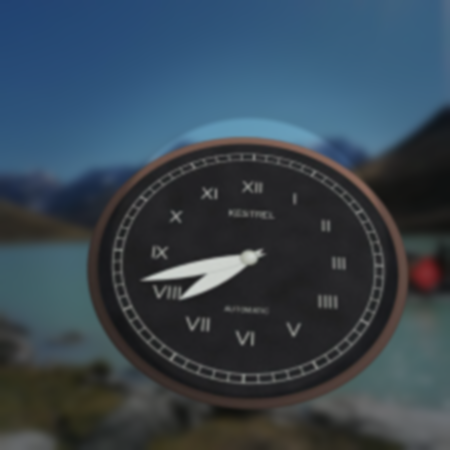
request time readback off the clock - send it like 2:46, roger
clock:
7:42
